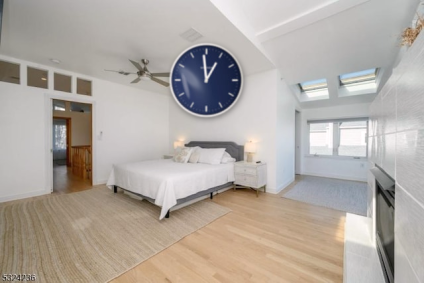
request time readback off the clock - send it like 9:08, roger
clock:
12:59
